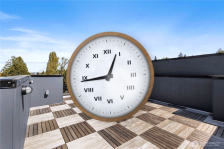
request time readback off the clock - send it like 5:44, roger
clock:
12:44
